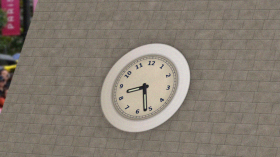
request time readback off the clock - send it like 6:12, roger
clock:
8:27
